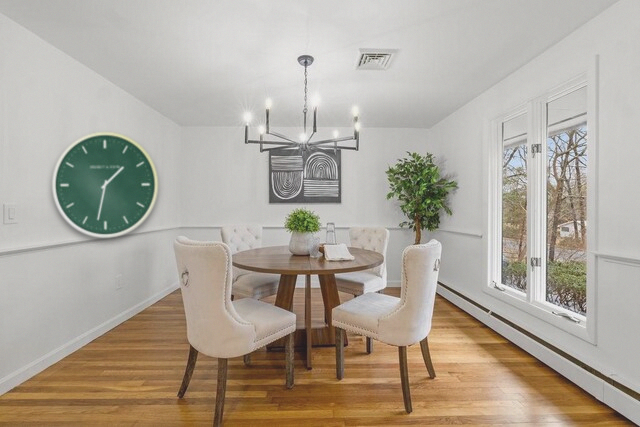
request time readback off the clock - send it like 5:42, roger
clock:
1:32
